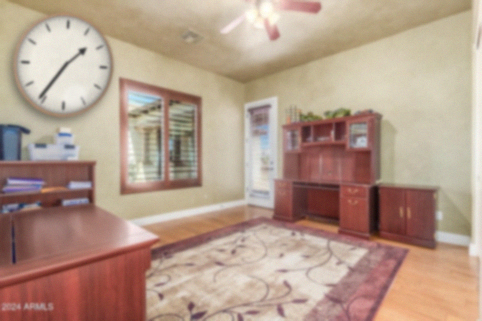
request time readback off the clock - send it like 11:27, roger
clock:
1:36
